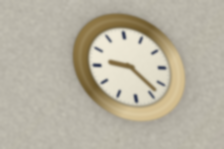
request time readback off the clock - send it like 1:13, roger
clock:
9:23
